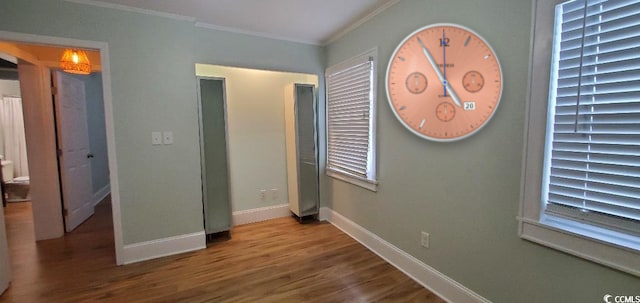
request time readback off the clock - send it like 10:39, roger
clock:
4:55
